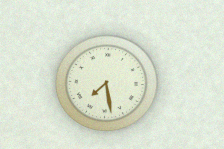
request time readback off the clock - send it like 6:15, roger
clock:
7:28
